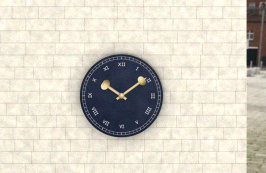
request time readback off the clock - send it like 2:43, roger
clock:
10:09
